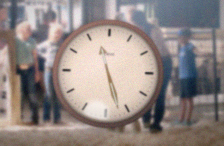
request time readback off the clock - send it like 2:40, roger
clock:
11:27
